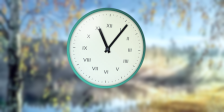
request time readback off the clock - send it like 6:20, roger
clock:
11:06
